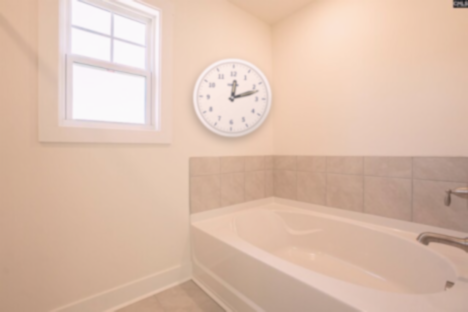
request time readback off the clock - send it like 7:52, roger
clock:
12:12
